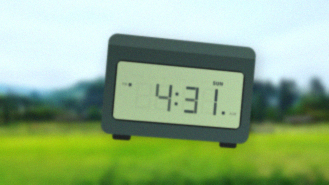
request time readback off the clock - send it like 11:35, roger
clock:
4:31
